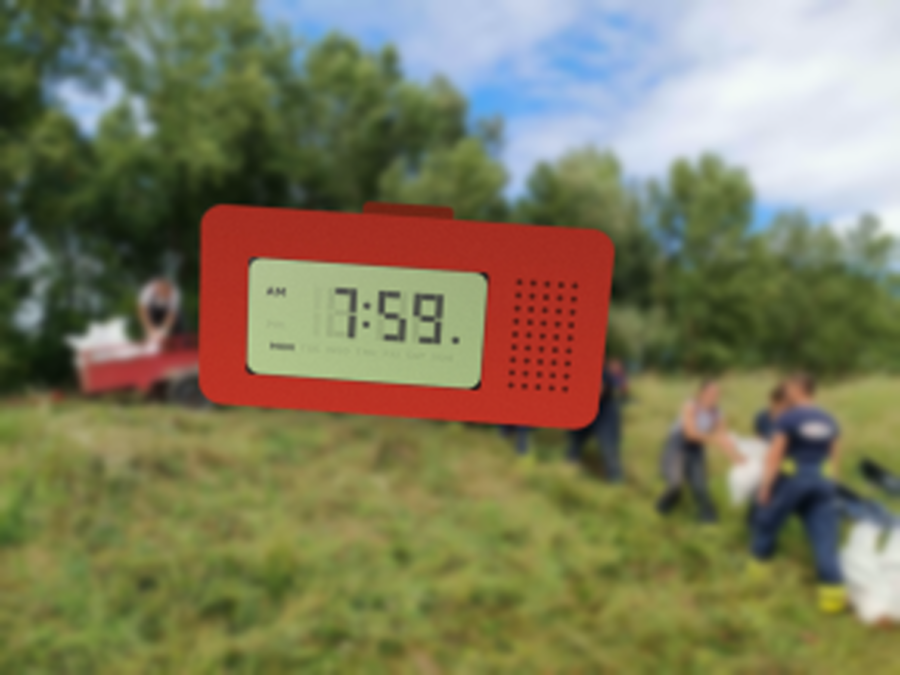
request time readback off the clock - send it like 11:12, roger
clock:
7:59
